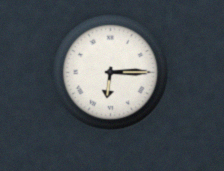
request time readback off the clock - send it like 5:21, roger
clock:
6:15
